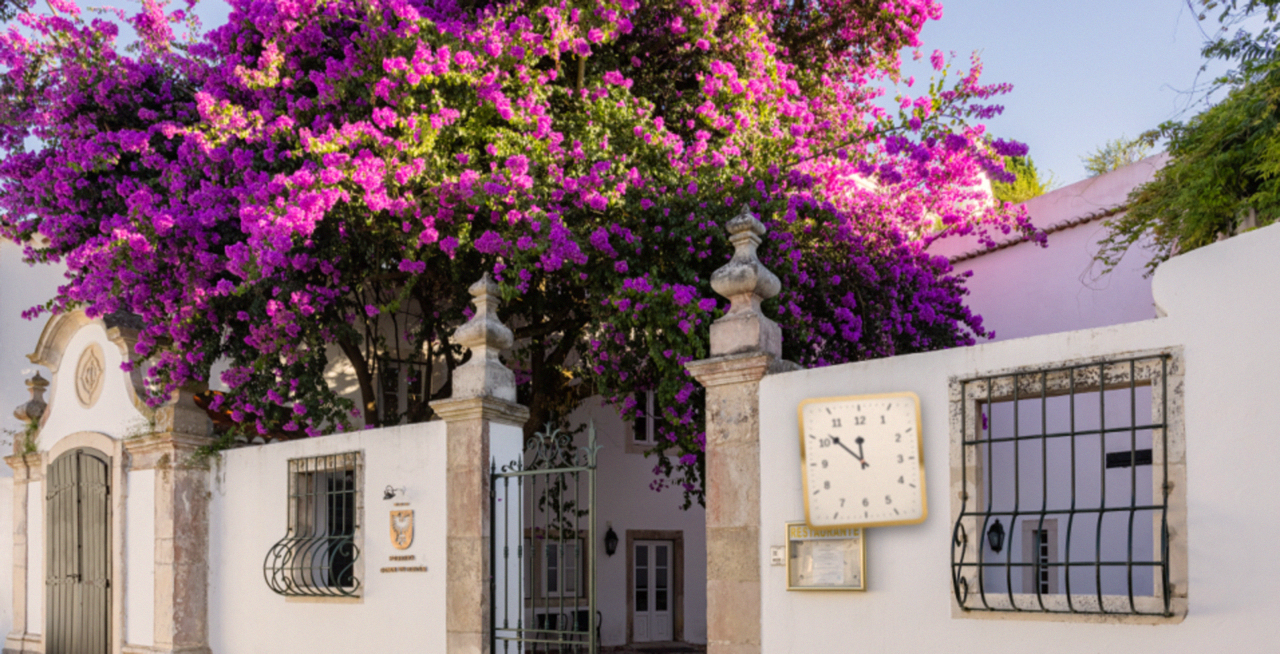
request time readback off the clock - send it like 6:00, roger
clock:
11:52
